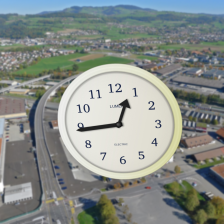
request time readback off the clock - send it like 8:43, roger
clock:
12:44
